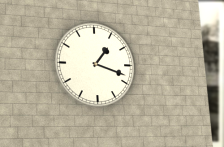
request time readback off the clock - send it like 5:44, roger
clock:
1:18
